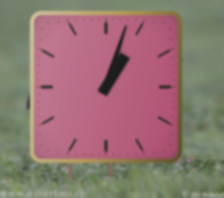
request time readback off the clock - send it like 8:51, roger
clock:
1:03
